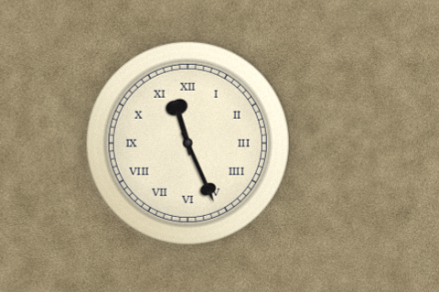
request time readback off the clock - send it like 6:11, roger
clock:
11:26
